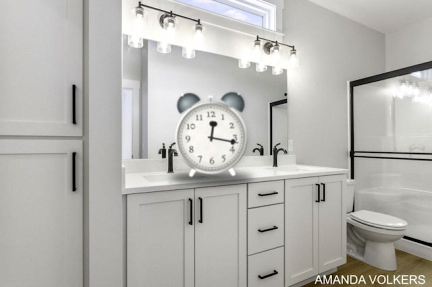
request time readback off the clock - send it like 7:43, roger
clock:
12:17
